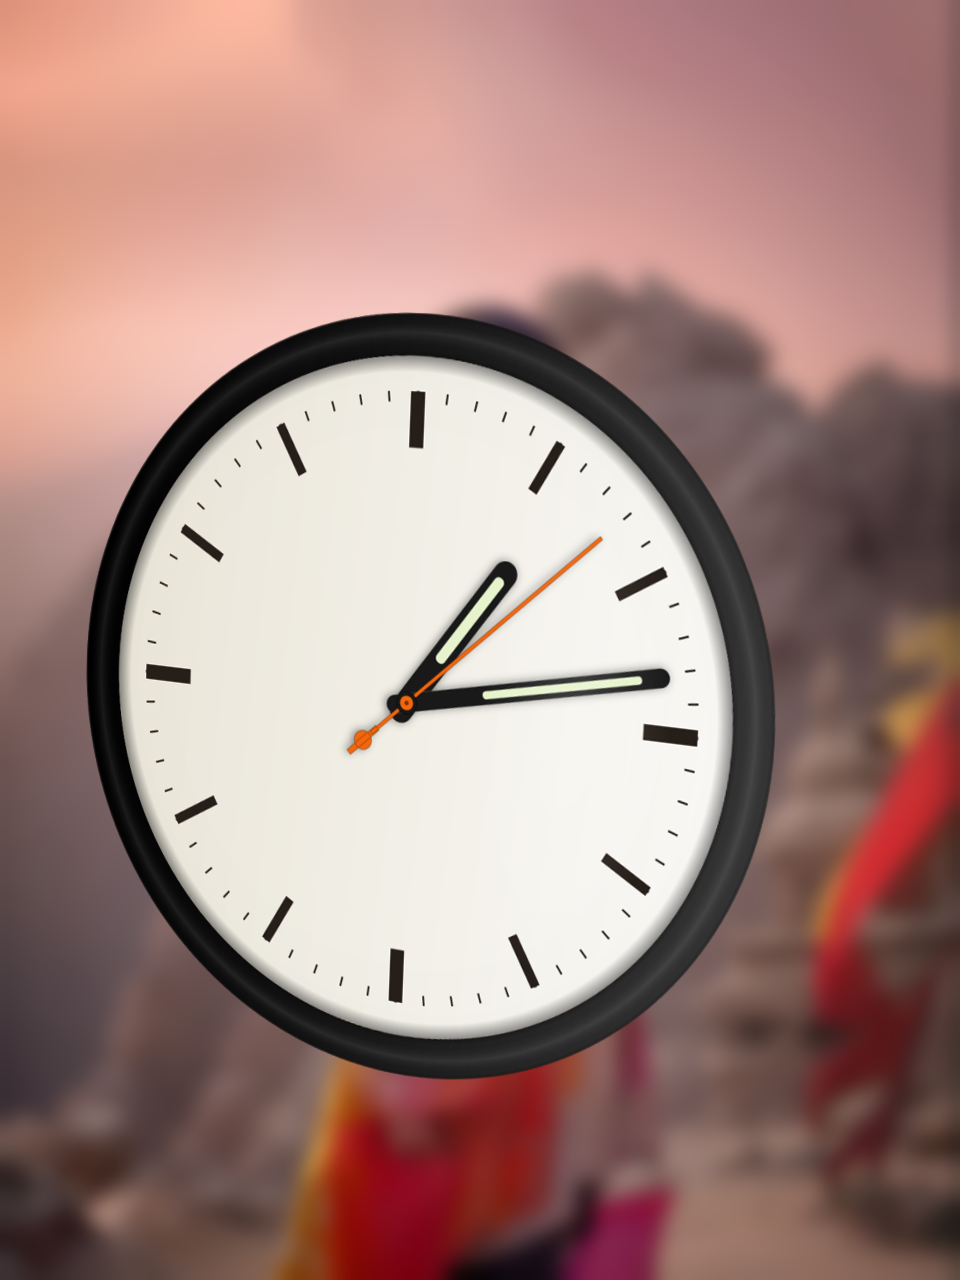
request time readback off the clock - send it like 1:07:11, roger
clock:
1:13:08
